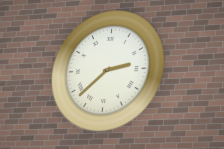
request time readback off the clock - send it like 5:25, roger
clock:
2:38
